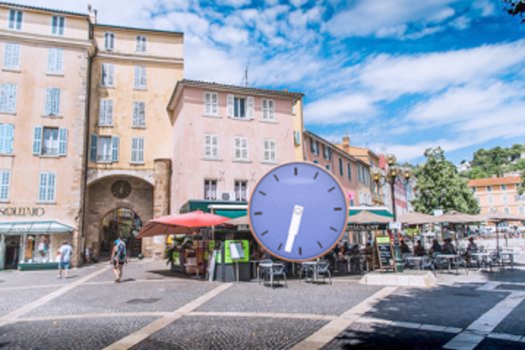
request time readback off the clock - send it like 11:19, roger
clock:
6:33
